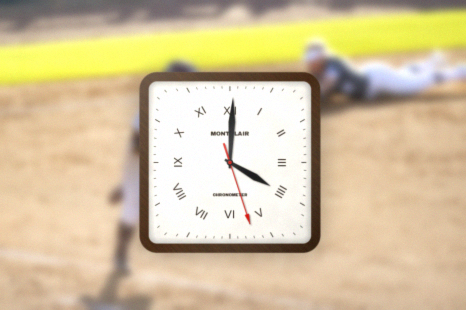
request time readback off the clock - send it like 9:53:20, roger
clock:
4:00:27
